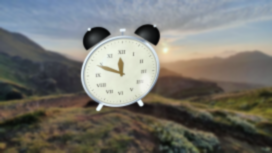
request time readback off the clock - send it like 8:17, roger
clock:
11:49
